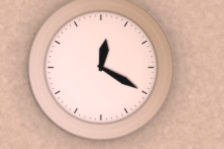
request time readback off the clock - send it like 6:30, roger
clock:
12:20
